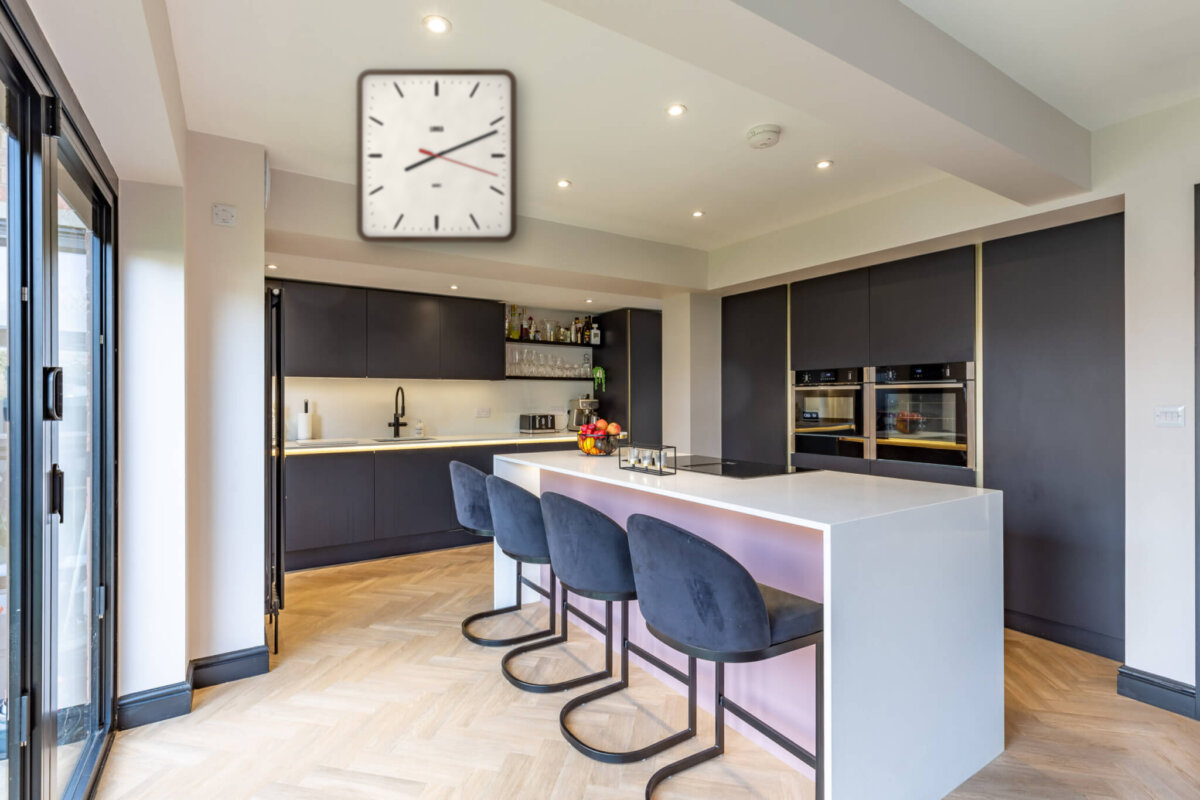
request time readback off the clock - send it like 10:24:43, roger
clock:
8:11:18
